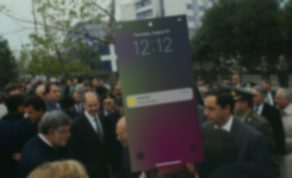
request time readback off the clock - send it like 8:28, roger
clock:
12:12
